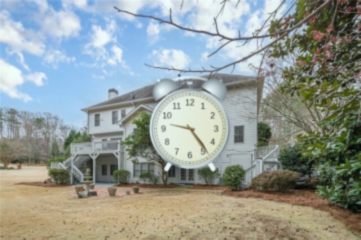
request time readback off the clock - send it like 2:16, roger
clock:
9:24
